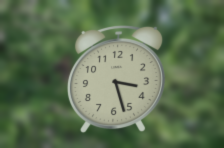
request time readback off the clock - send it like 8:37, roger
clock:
3:27
